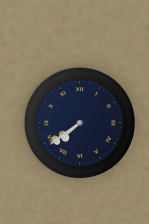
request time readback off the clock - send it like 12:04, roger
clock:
7:39
